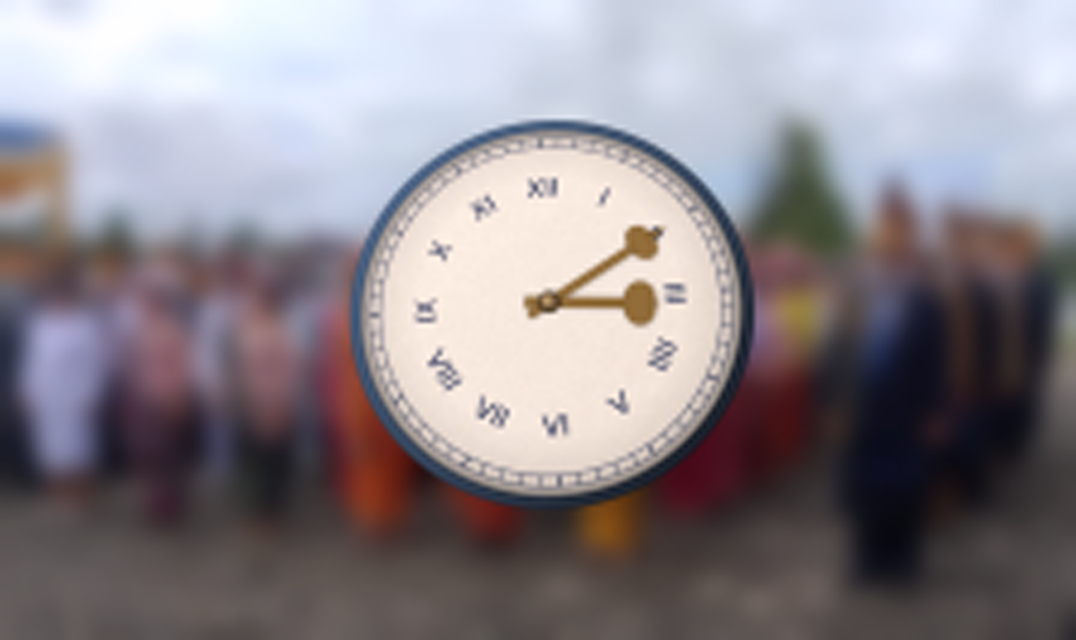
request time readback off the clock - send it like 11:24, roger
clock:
3:10
